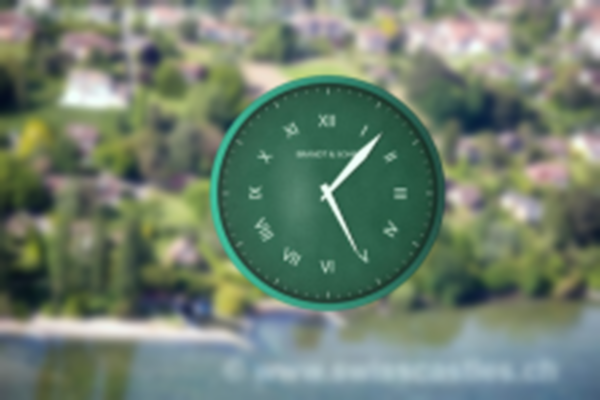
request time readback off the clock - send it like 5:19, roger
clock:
5:07
